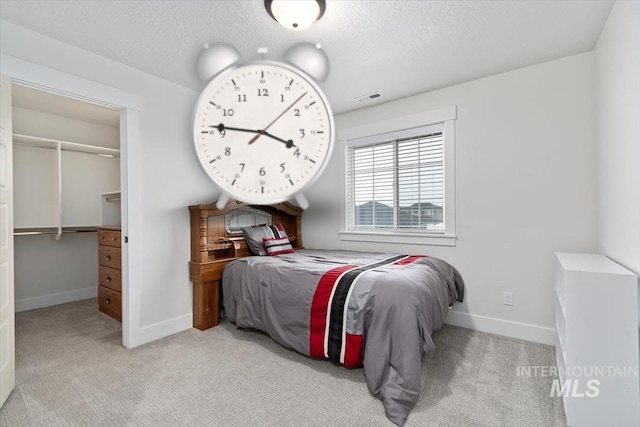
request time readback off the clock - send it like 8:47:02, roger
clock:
3:46:08
